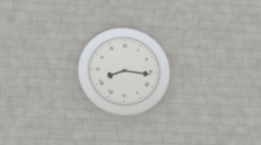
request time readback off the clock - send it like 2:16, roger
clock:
8:16
